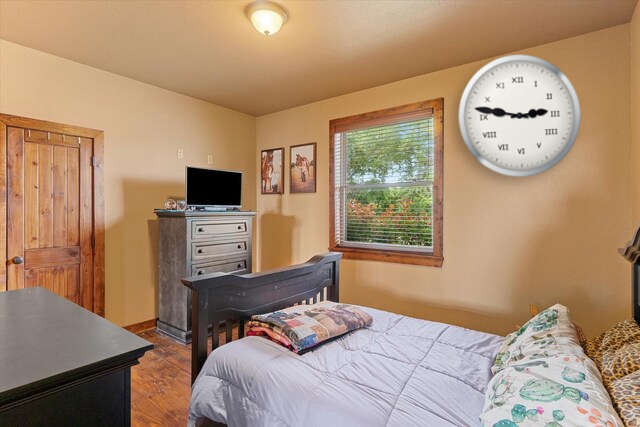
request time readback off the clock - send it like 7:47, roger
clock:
2:47
